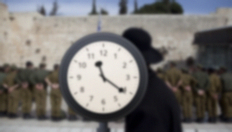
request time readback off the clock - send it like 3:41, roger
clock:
11:21
